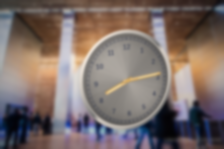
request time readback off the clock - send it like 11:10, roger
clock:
8:14
